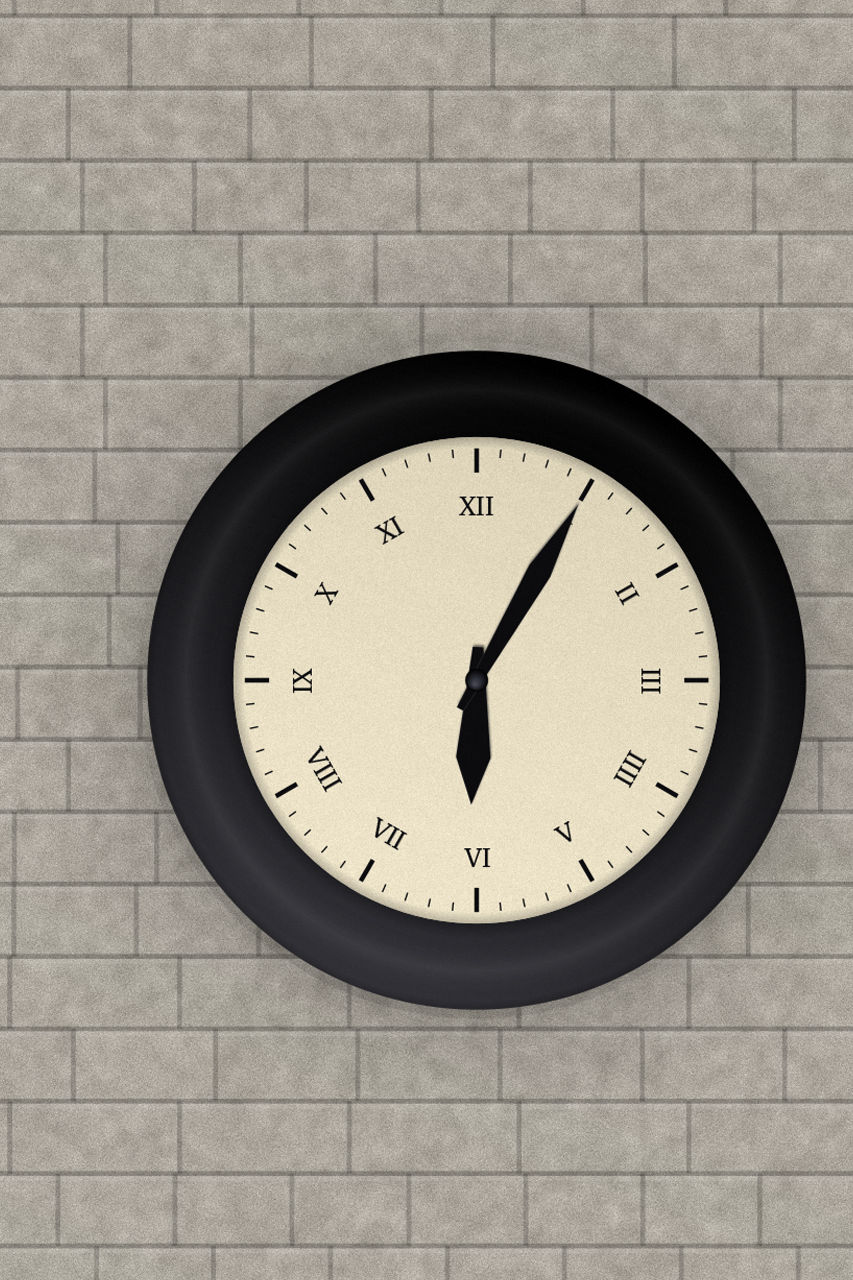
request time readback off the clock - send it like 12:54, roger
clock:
6:05
